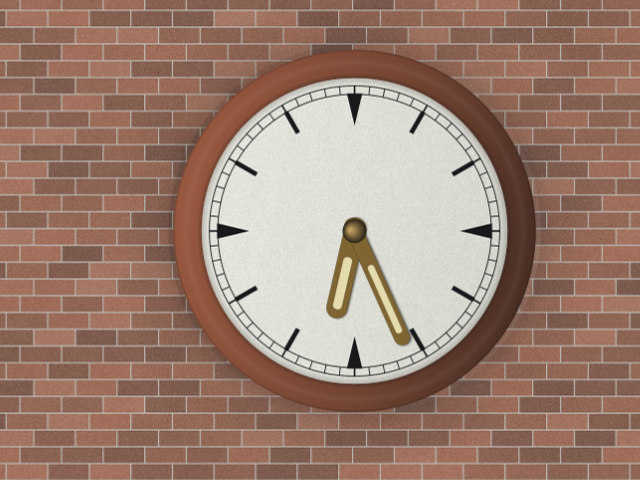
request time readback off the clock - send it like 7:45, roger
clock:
6:26
